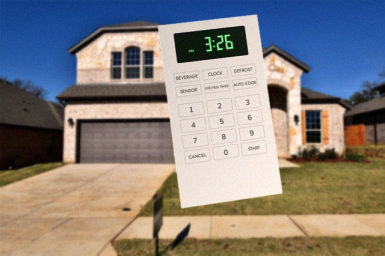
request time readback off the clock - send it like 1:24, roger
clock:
3:26
